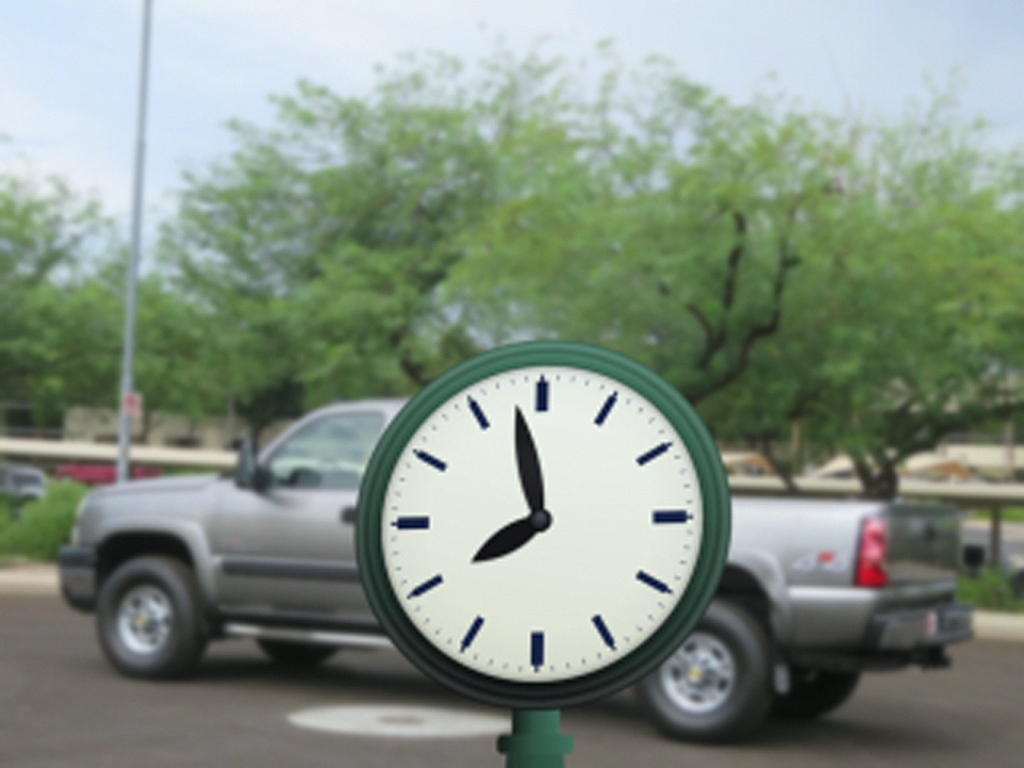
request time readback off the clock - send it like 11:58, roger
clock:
7:58
